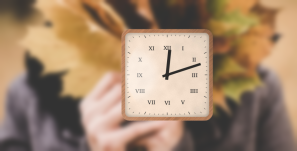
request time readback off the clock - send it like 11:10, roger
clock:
12:12
